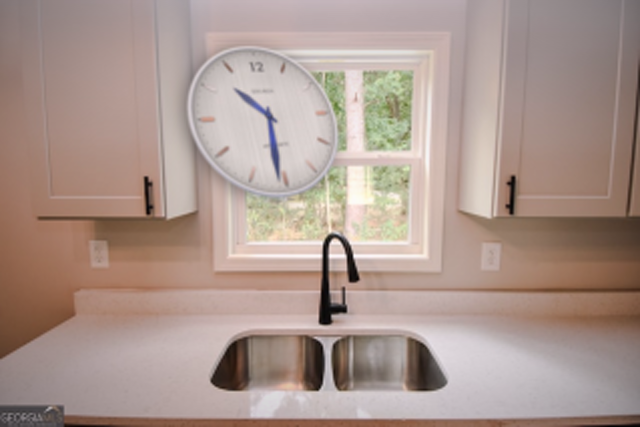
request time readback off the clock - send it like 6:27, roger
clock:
10:31
